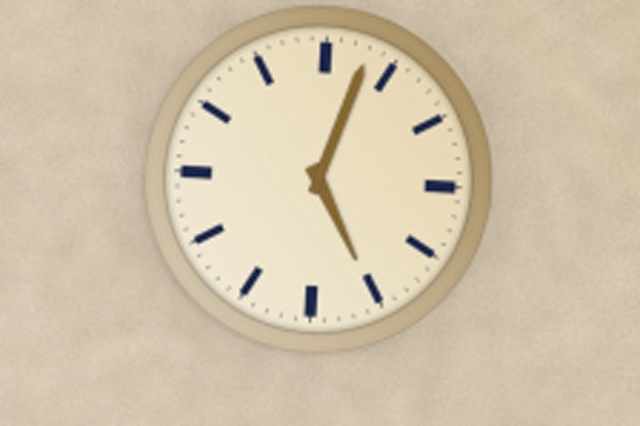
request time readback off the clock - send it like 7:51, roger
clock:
5:03
